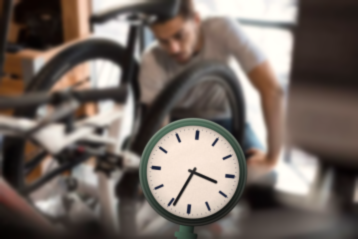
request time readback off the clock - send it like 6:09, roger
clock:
3:34
